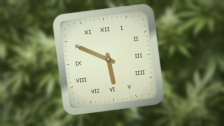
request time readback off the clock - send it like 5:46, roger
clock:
5:50
